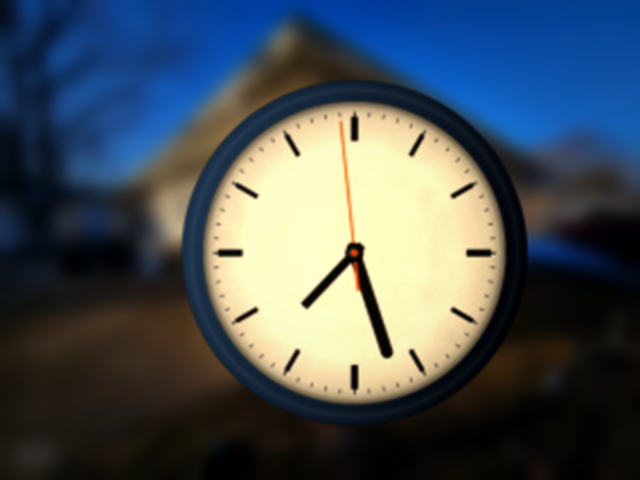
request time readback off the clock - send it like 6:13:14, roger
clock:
7:26:59
